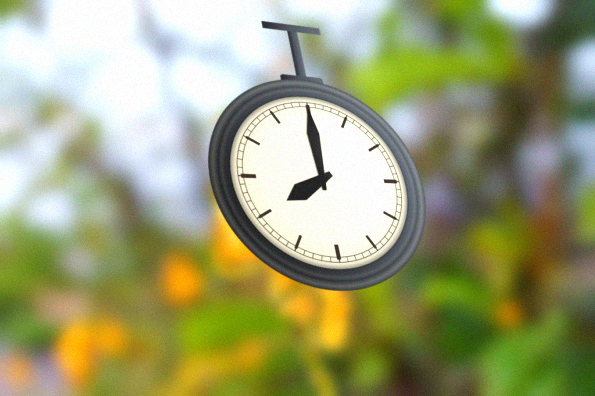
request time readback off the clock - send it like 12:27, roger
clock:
8:00
